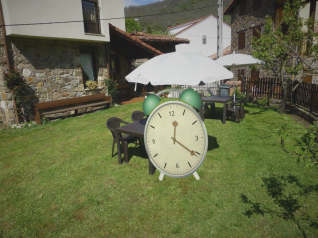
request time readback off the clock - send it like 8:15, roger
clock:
12:21
